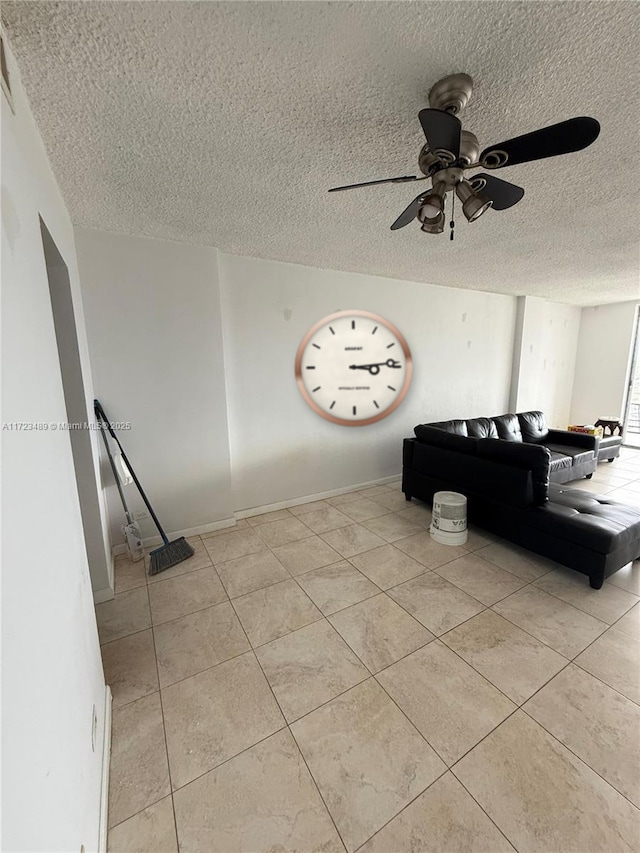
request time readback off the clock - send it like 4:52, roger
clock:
3:14
